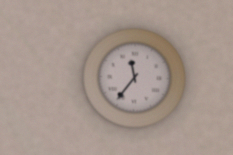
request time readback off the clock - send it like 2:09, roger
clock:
11:36
